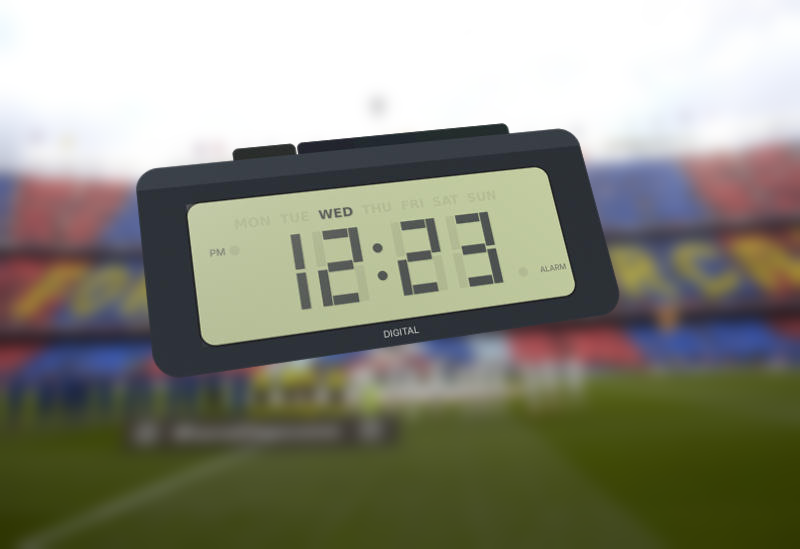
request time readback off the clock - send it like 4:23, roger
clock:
12:23
